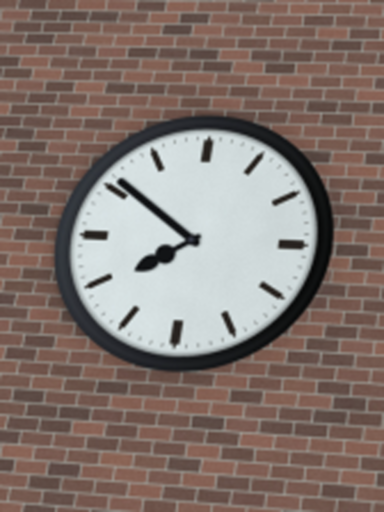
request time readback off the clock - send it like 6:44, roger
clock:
7:51
